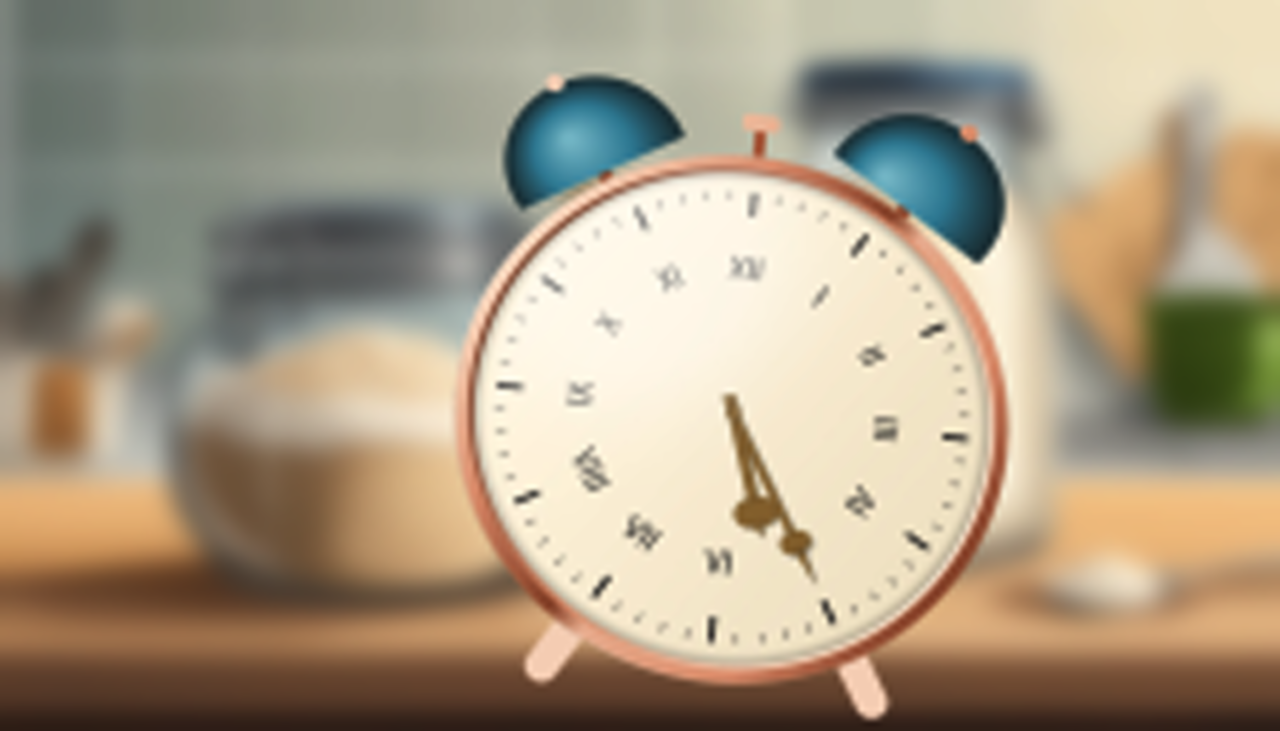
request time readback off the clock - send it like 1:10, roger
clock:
5:25
